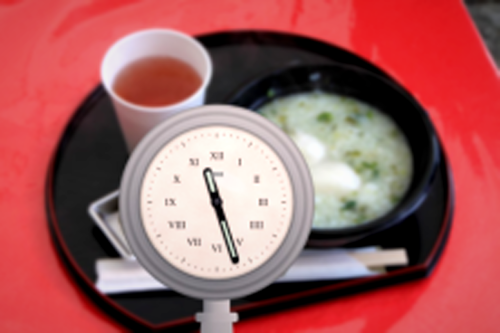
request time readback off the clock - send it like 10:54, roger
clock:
11:27
